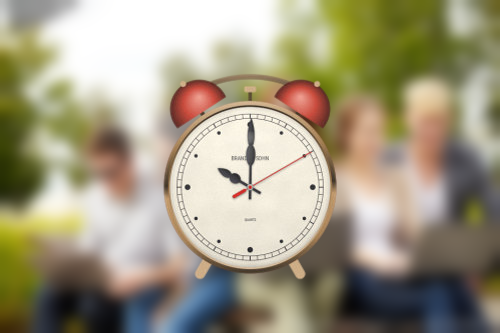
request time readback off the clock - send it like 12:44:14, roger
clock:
10:00:10
